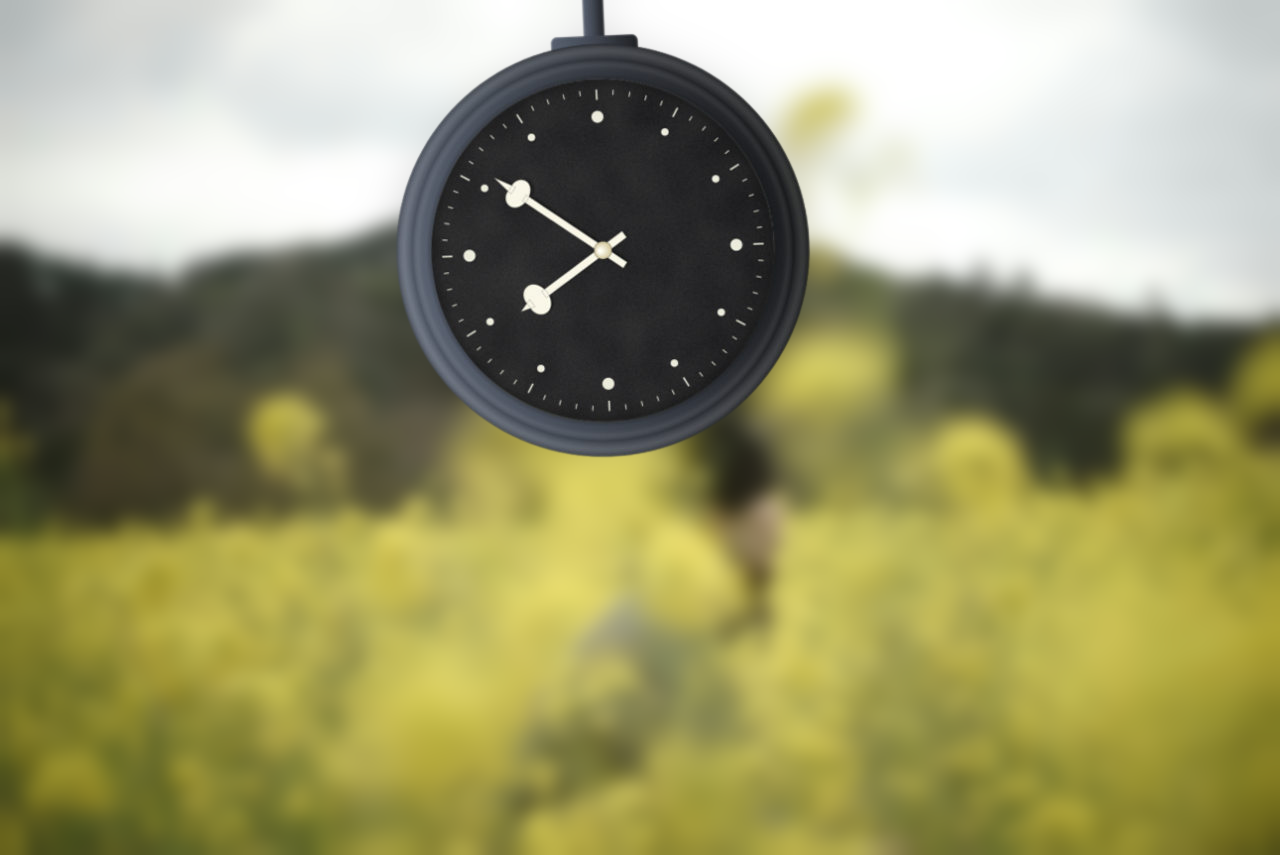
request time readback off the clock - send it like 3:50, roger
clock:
7:51
